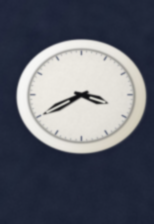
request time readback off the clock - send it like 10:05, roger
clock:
3:40
